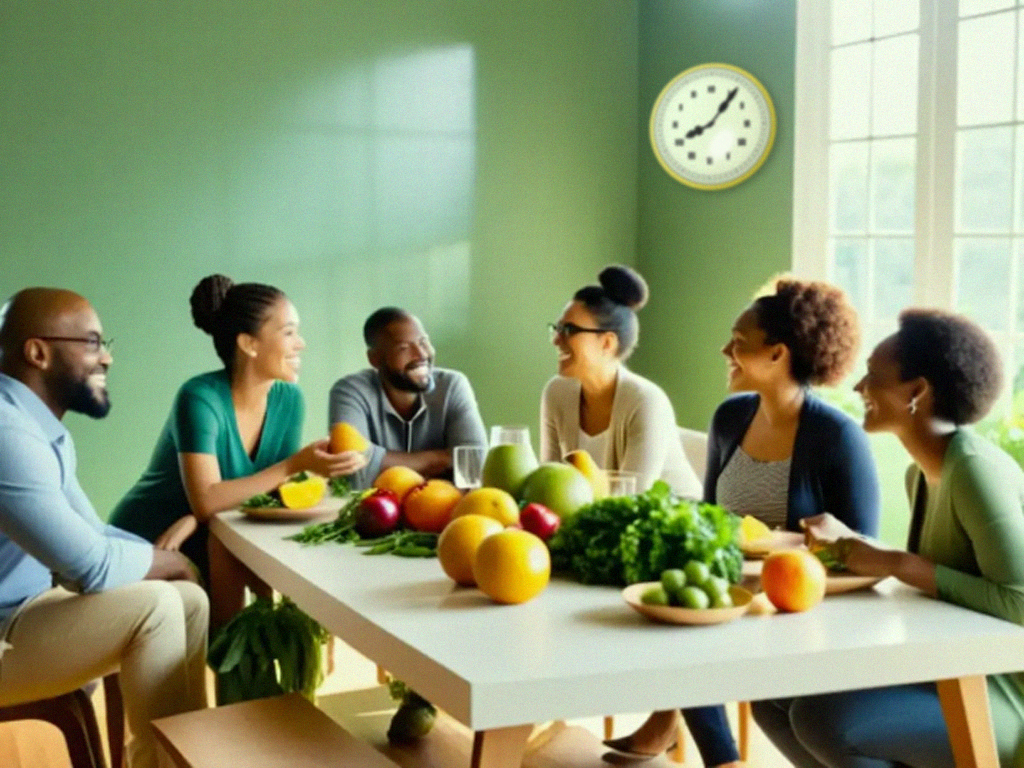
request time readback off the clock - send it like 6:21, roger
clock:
8:06
